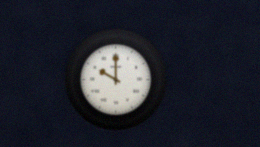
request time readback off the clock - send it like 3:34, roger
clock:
10:00
